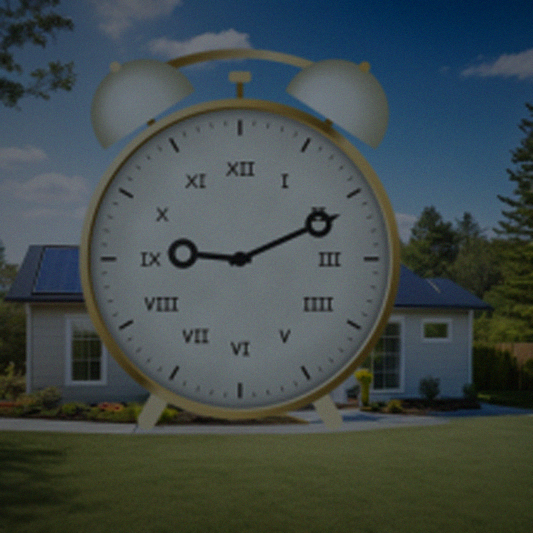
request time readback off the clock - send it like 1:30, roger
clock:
9:11
